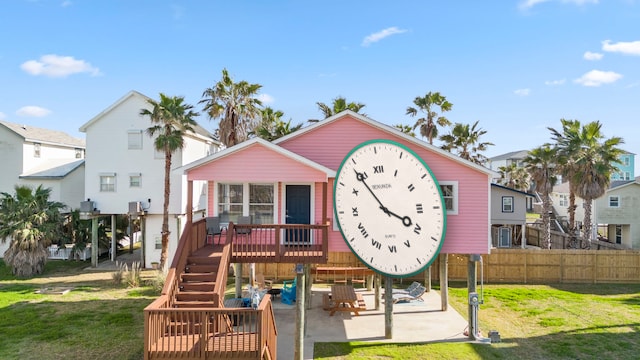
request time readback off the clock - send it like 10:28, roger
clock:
3:54
